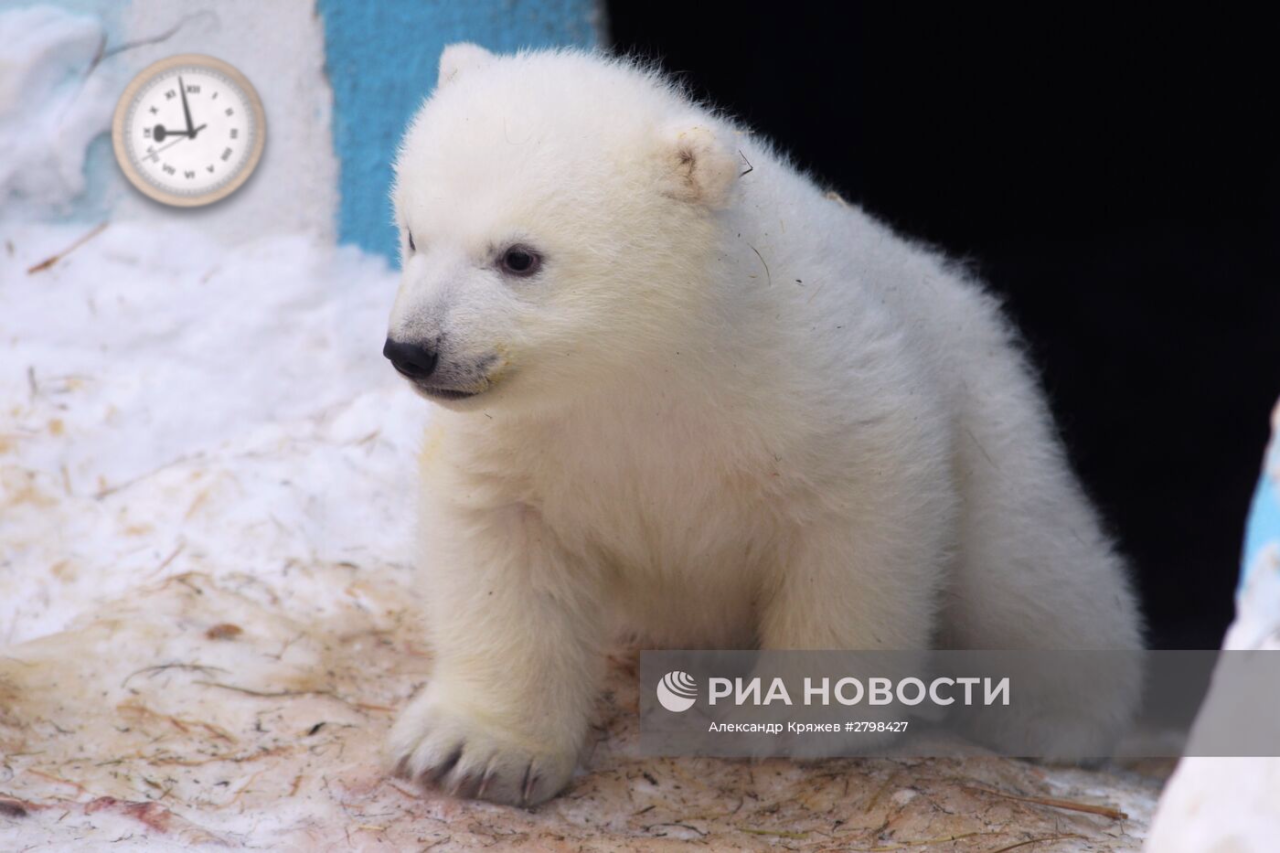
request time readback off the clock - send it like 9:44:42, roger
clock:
8:57:40
